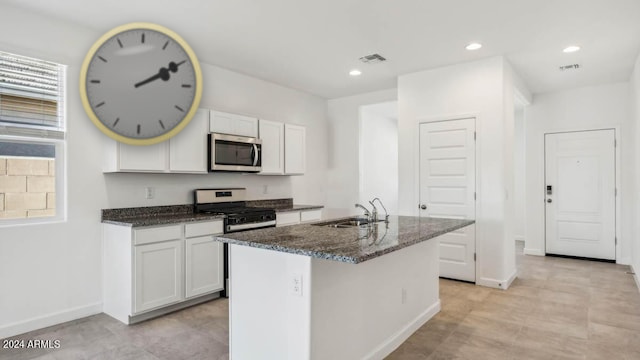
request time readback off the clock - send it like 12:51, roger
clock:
2:10
